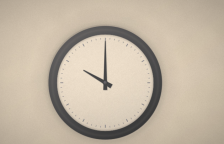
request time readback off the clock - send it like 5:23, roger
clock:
10:00
